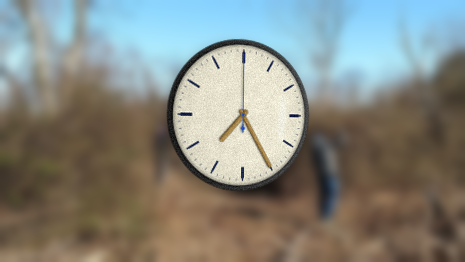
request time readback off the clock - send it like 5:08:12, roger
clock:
7:25:00
